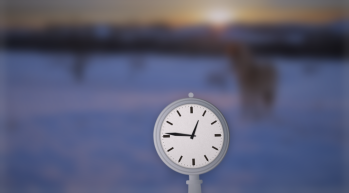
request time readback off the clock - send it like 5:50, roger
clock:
12:46
